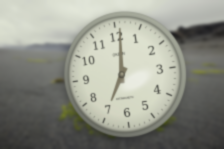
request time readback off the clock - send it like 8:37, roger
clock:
7:01
